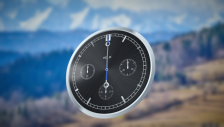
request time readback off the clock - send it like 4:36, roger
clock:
6:00
